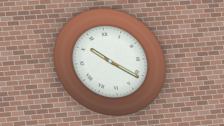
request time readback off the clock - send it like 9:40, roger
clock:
10:21
